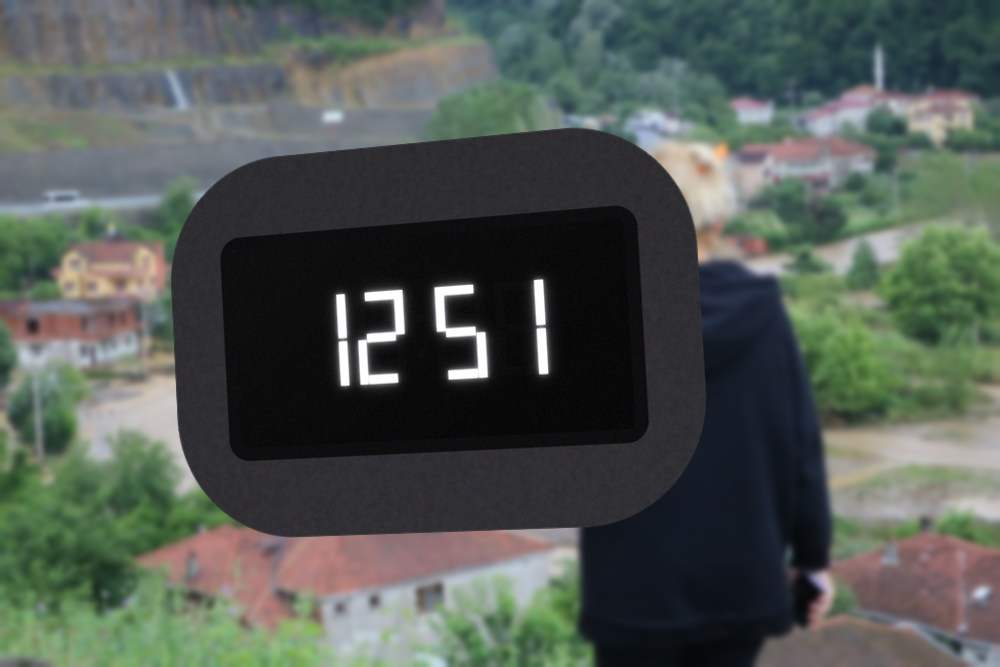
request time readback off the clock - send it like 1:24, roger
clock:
12:51
